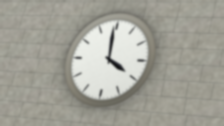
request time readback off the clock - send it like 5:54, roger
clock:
3:59
